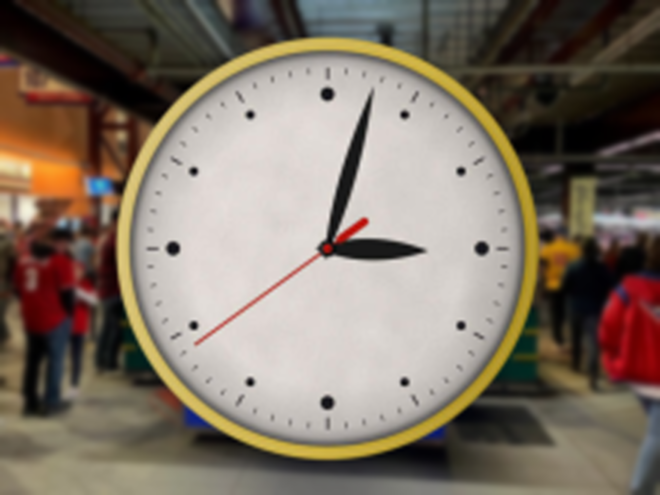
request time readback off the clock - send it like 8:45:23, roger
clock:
3:02:39
